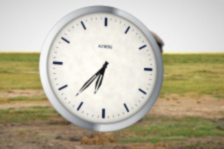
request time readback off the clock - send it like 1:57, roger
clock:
6:37
